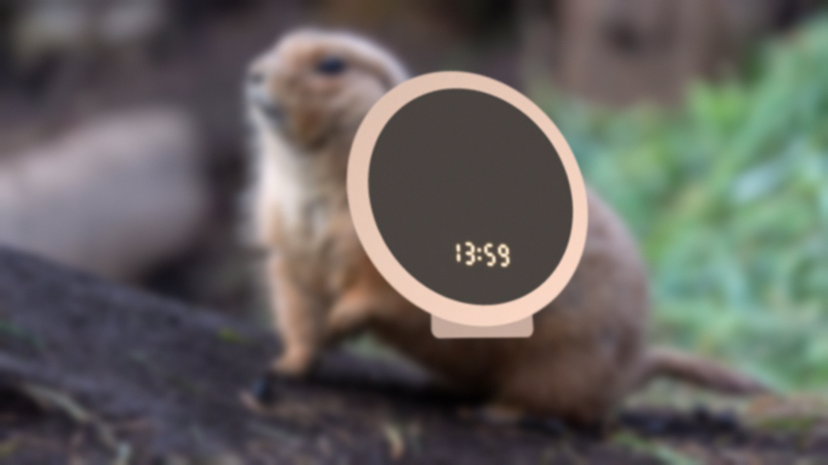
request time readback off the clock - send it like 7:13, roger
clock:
13:59
